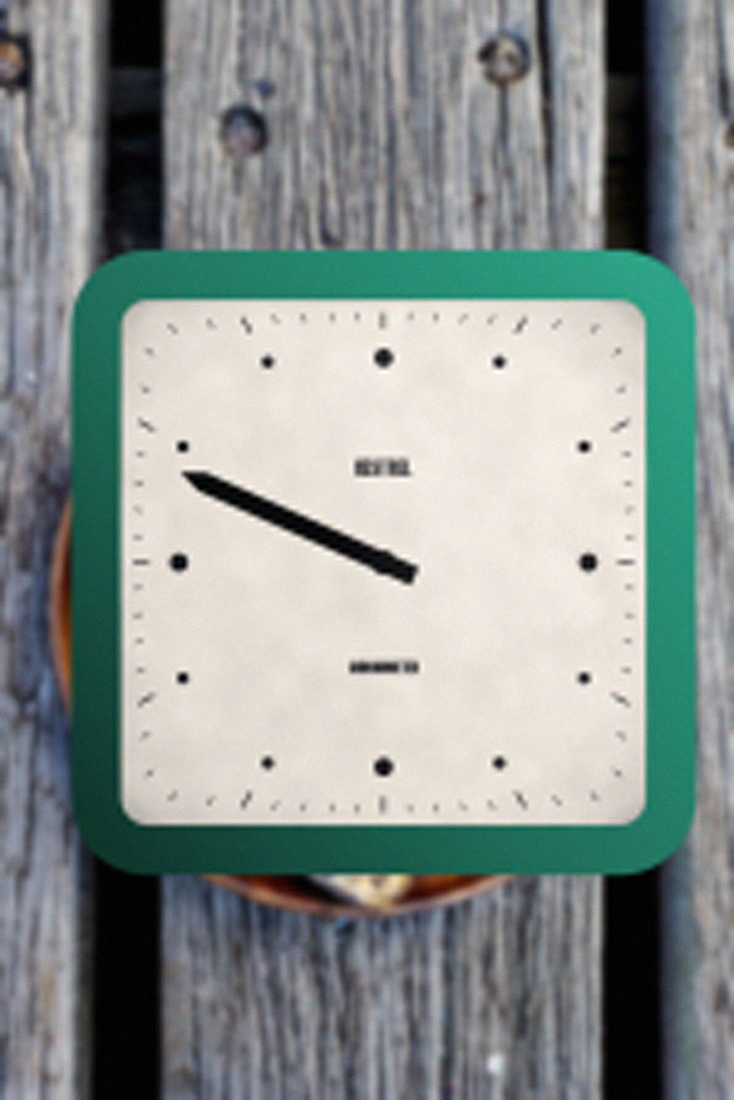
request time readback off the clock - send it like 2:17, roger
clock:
9:49
